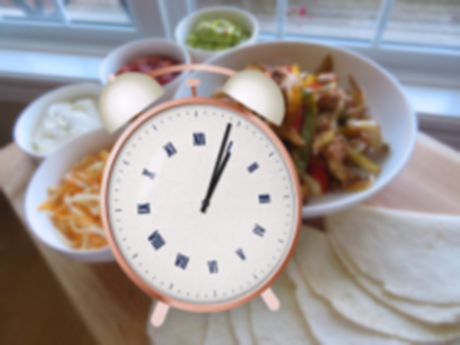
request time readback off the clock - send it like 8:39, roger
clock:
1:04
